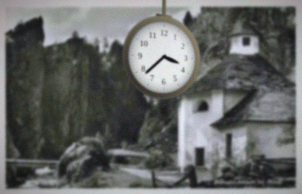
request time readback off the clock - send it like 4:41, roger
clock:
3:38
